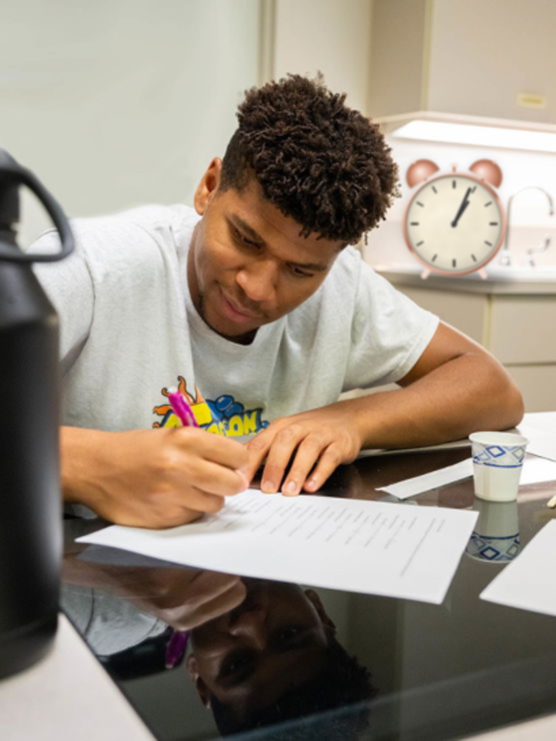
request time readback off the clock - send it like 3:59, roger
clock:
1:04
